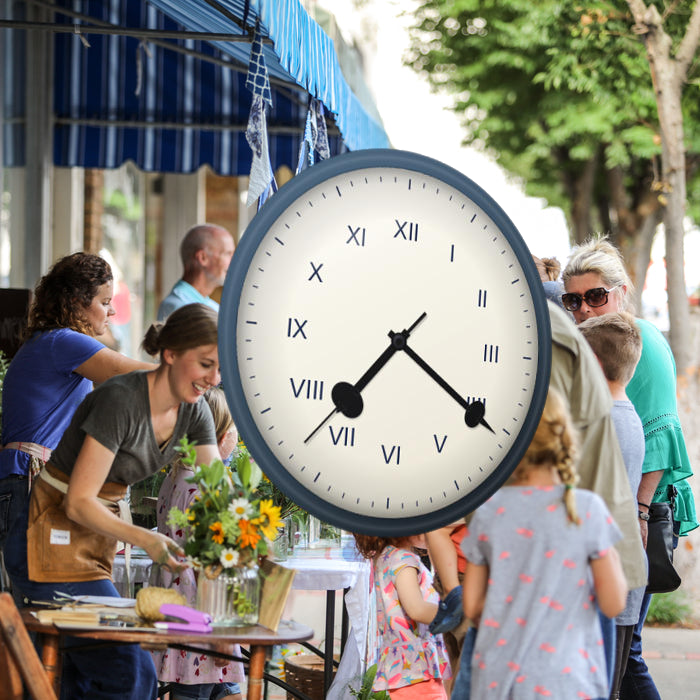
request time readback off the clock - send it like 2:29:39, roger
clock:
7:20:37
